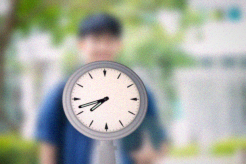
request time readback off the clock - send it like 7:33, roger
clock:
7:42
